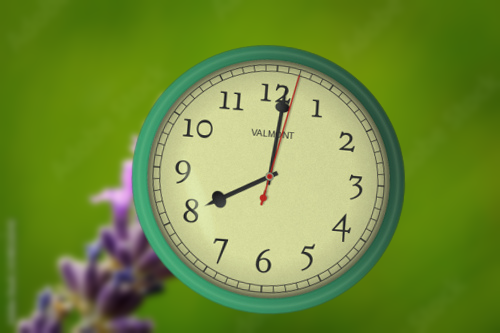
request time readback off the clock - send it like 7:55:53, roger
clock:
8:01:02
